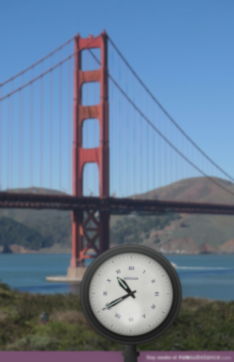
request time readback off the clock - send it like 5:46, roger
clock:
10:40
